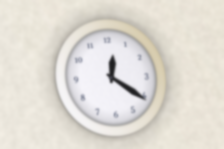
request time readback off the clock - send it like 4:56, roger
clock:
12:21
